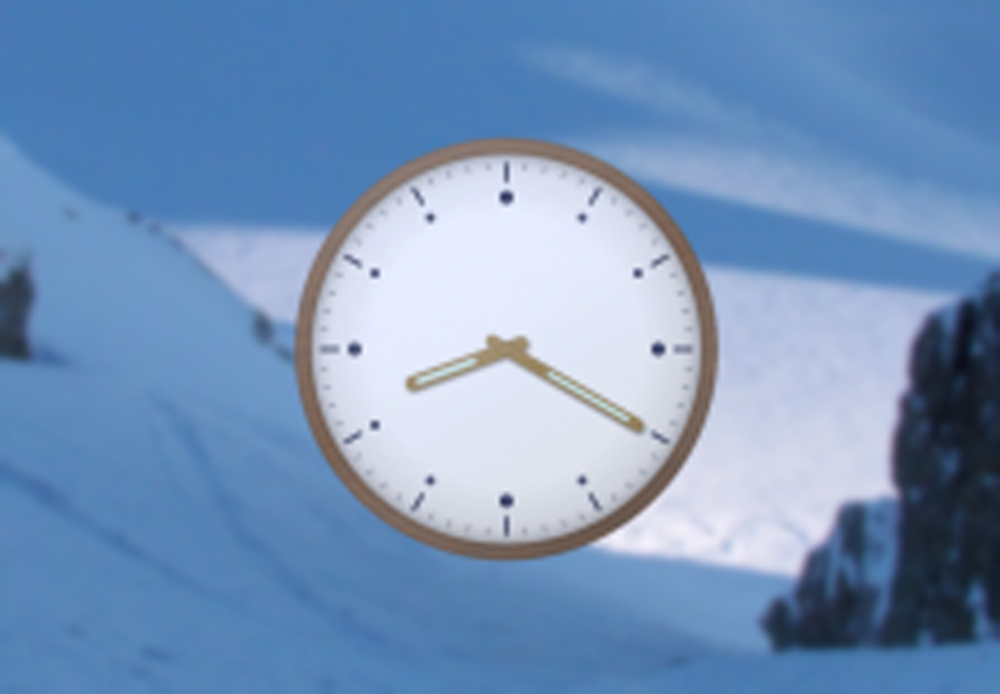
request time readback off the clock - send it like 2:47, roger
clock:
8:20
